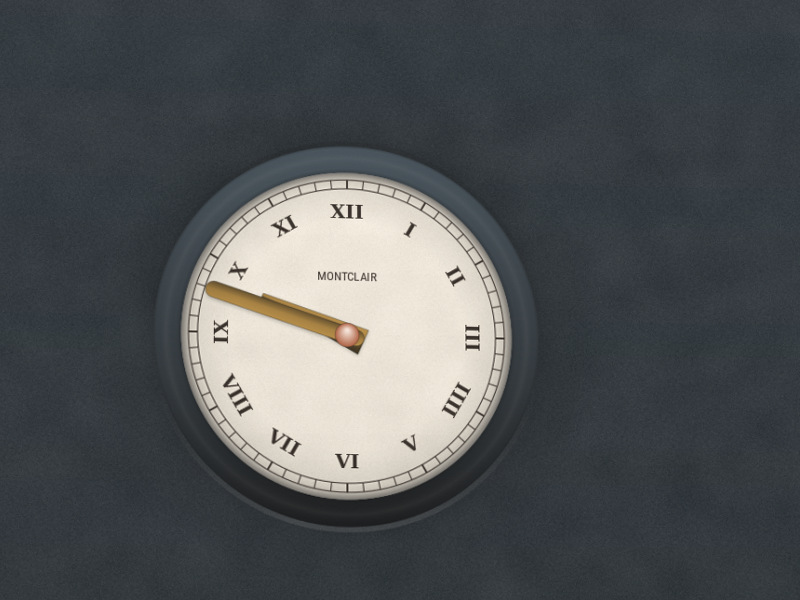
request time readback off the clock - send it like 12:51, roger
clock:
9:48
